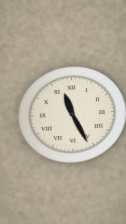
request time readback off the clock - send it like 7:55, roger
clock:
11:26
